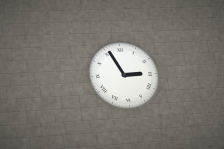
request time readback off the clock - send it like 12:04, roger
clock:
2:56
